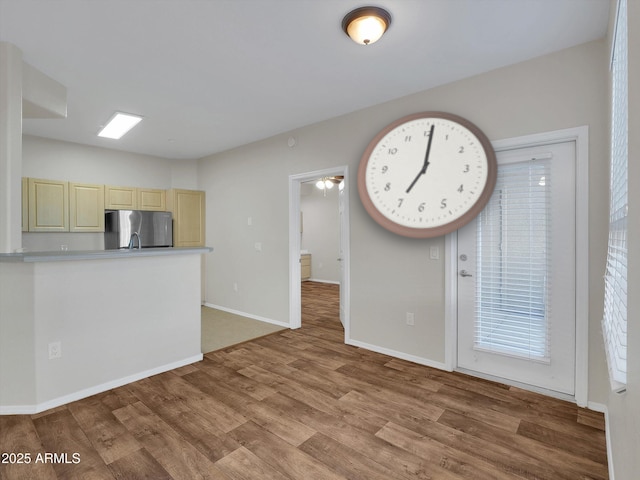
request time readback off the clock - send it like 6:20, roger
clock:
7:01
